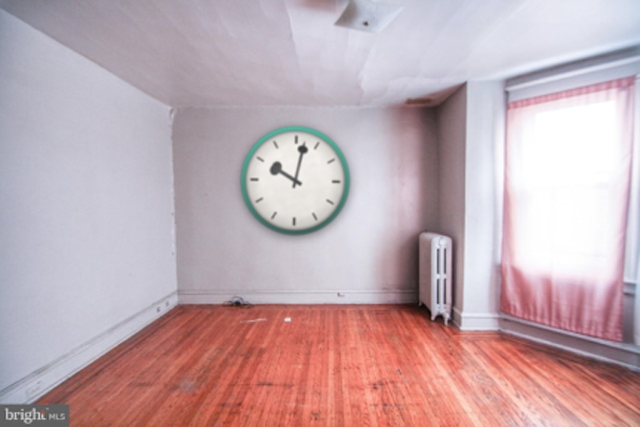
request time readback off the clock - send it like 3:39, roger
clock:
10:02
